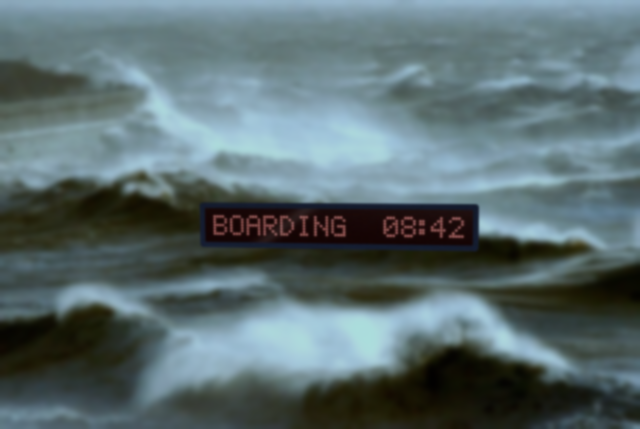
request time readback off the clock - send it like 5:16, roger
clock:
8:42
